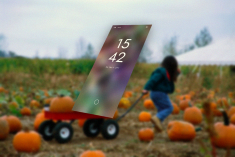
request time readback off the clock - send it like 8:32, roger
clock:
15:42
